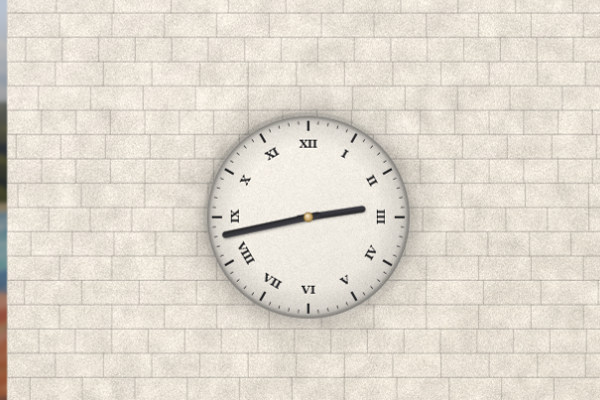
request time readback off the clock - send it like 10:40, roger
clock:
2:43
